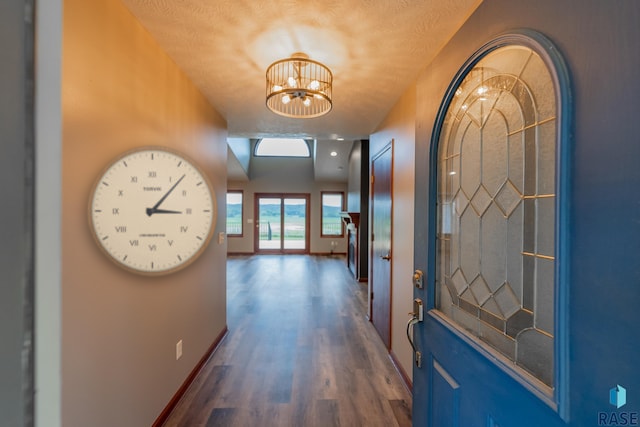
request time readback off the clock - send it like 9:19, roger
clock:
3:07
